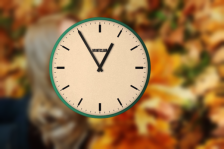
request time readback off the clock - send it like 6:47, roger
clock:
12:55
